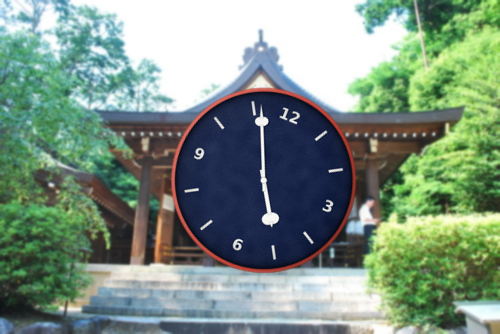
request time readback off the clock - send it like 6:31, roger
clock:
4:56
